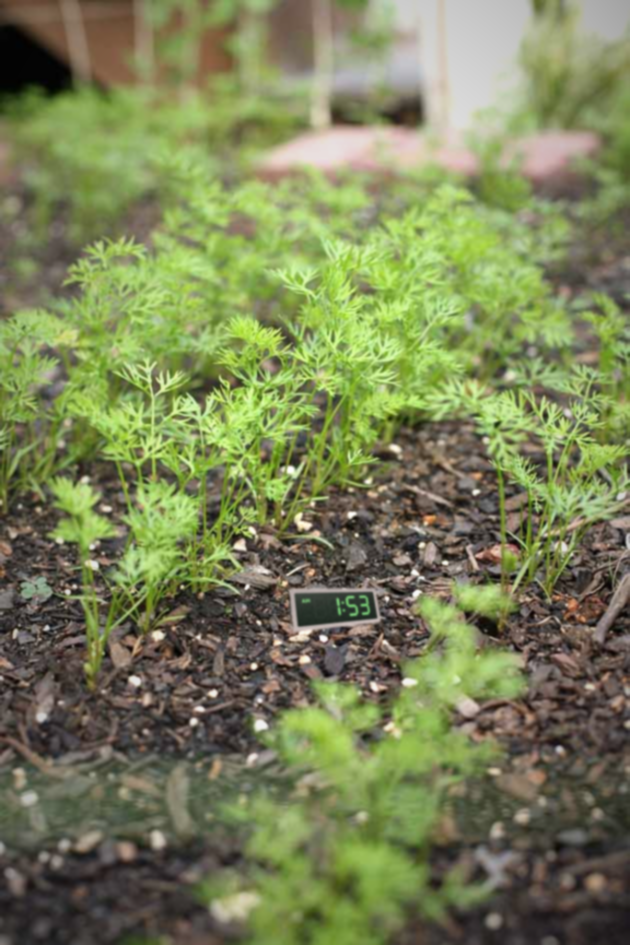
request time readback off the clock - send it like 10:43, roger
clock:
1:53
